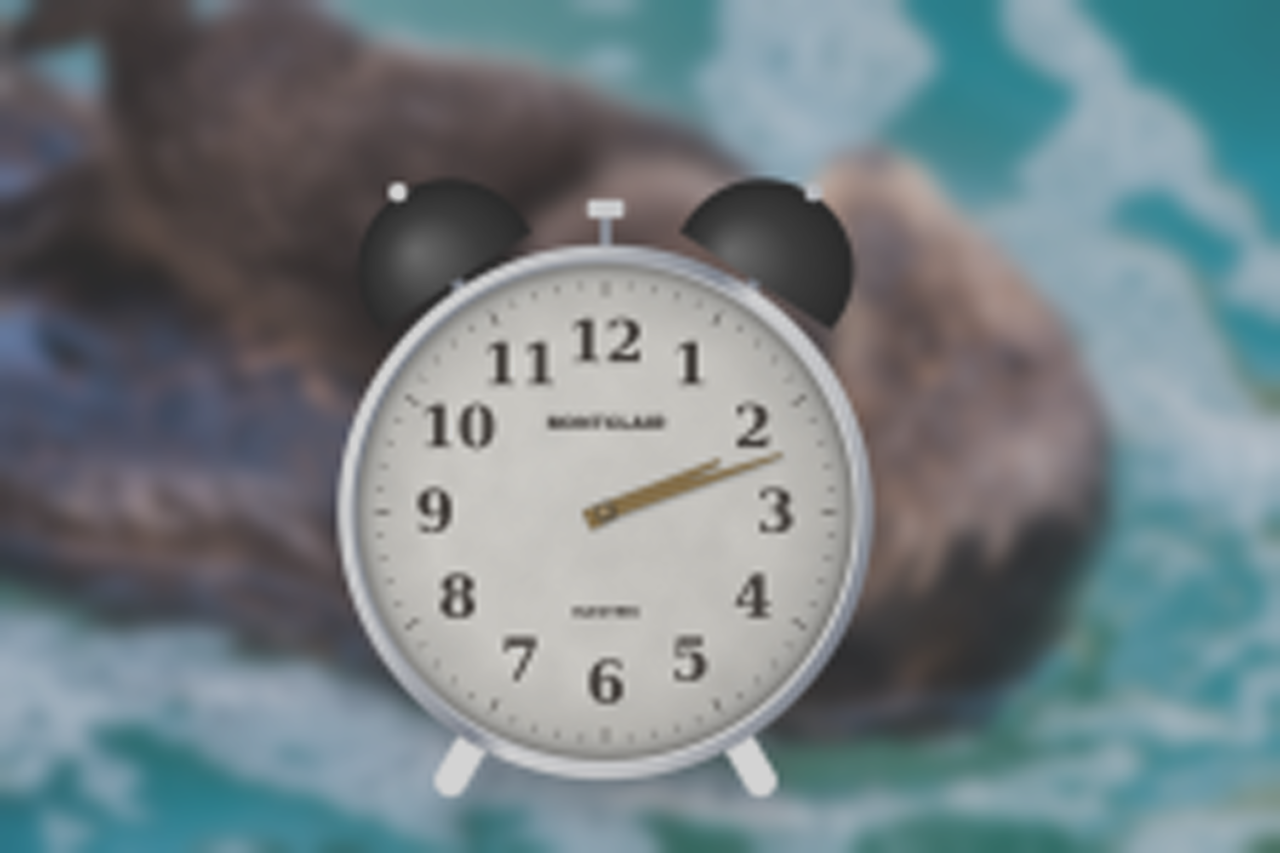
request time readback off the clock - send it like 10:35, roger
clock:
2:12
